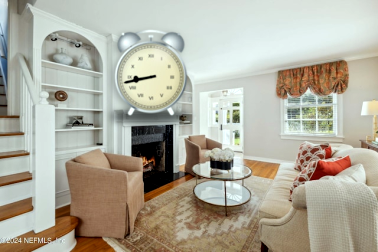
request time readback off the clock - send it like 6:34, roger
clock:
8:43
